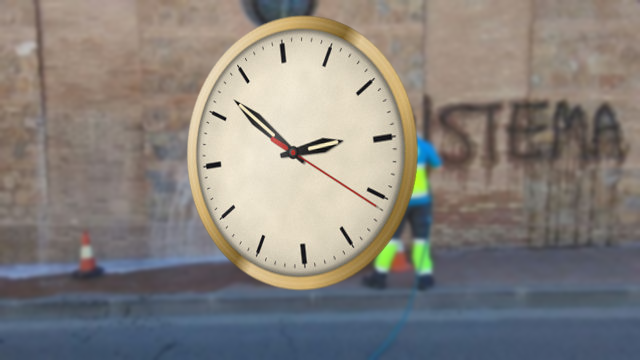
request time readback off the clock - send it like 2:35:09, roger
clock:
2:52:21
